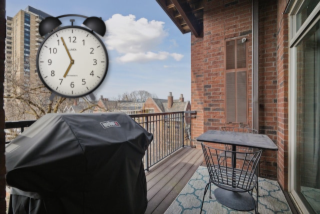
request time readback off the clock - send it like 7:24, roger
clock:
6:56
